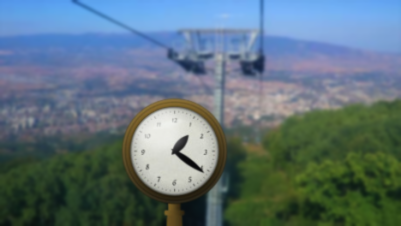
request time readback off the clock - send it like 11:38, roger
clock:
1:21
